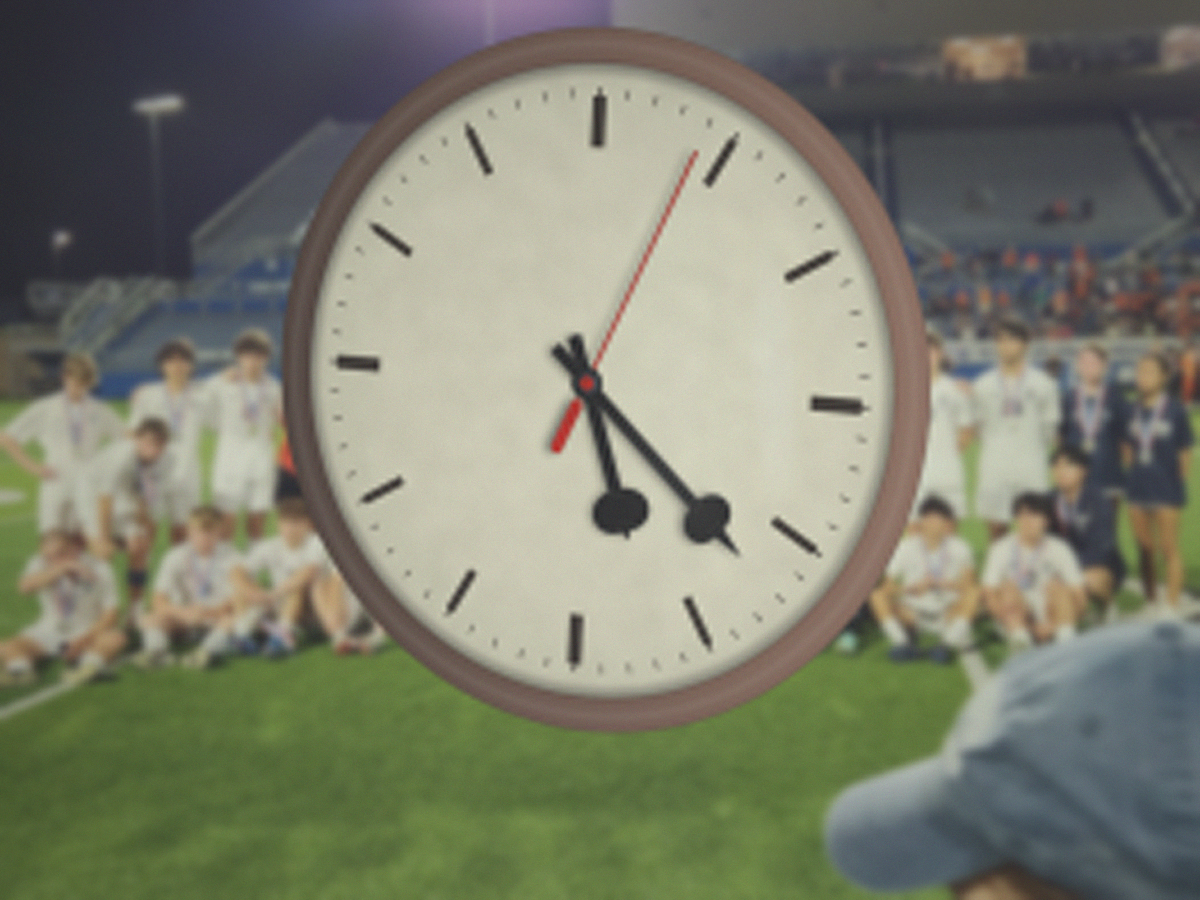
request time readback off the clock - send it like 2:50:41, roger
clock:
5:22:04
